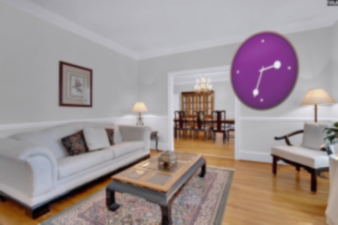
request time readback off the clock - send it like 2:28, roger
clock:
2:33
